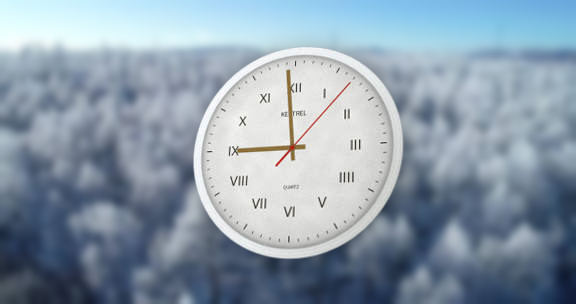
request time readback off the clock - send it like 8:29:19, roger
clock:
8:59:07
